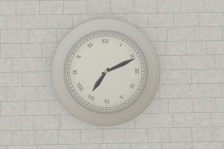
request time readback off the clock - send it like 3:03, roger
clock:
7:11
